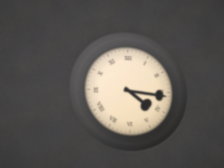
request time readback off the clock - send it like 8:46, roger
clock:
4:16
